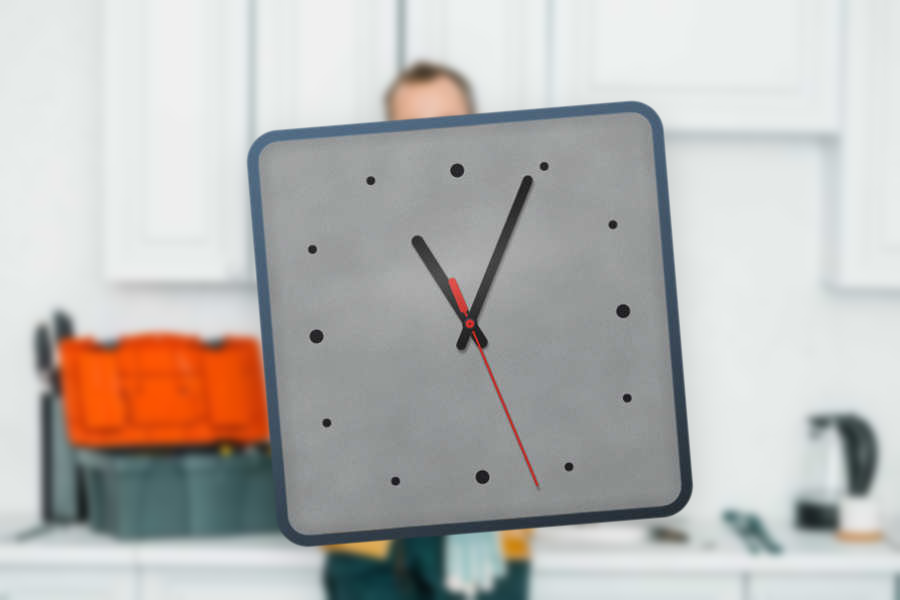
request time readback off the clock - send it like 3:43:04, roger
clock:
11:04:27
